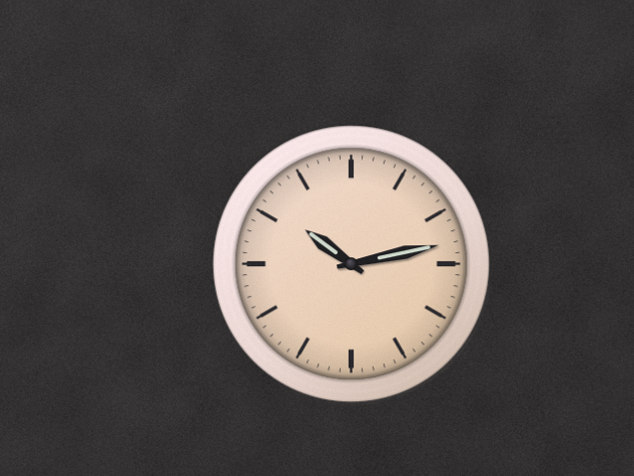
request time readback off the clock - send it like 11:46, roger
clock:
10:13
